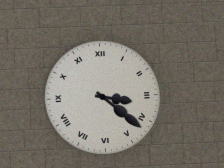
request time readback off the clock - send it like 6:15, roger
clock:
3:22
